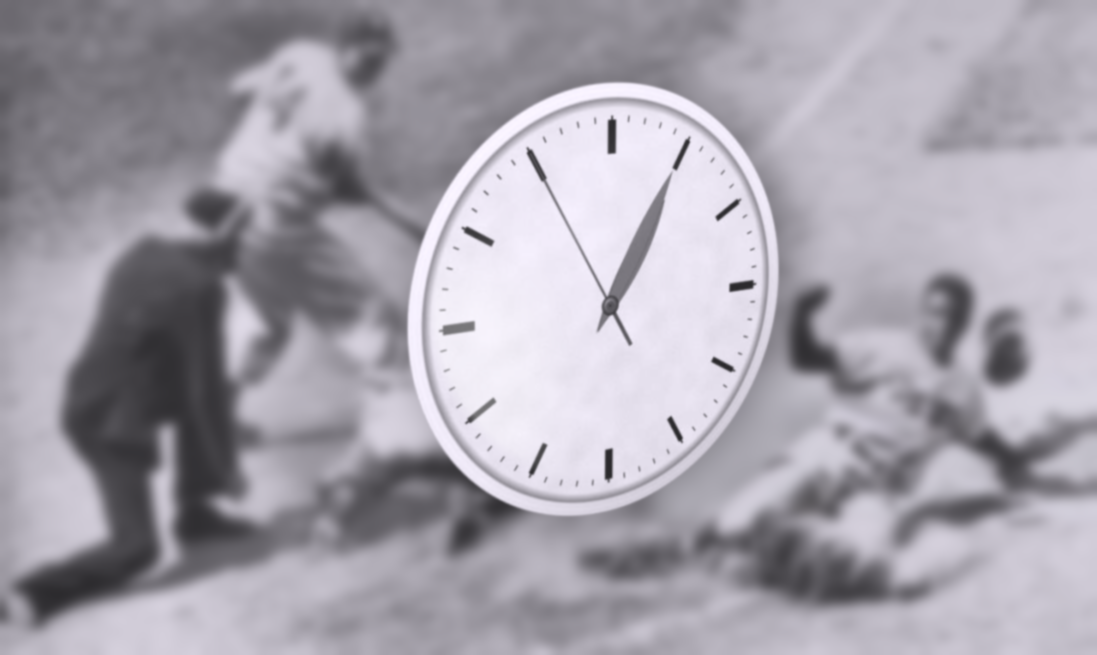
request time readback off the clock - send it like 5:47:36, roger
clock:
1:04:55
